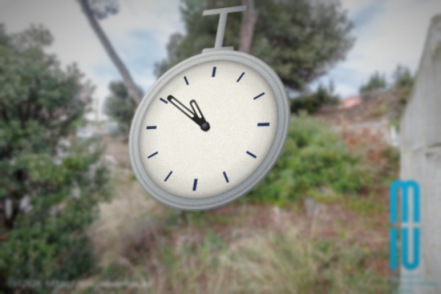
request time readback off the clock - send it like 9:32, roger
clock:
10:51
